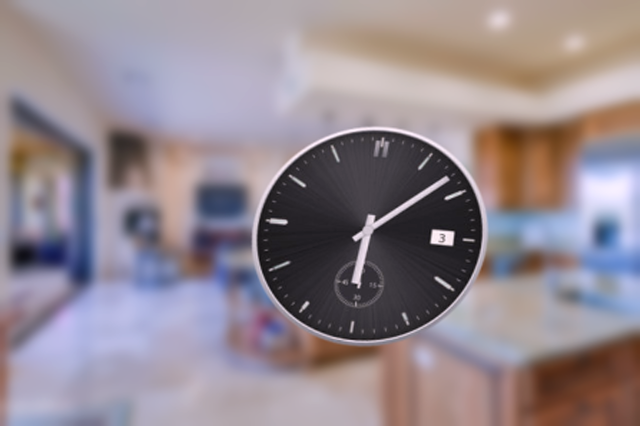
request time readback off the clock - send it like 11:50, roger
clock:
6:08
